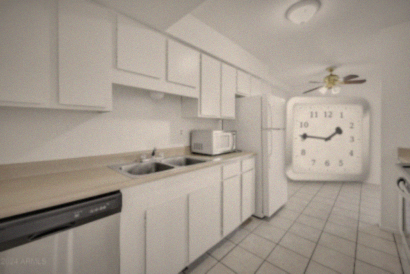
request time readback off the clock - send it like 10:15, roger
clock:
1:46
